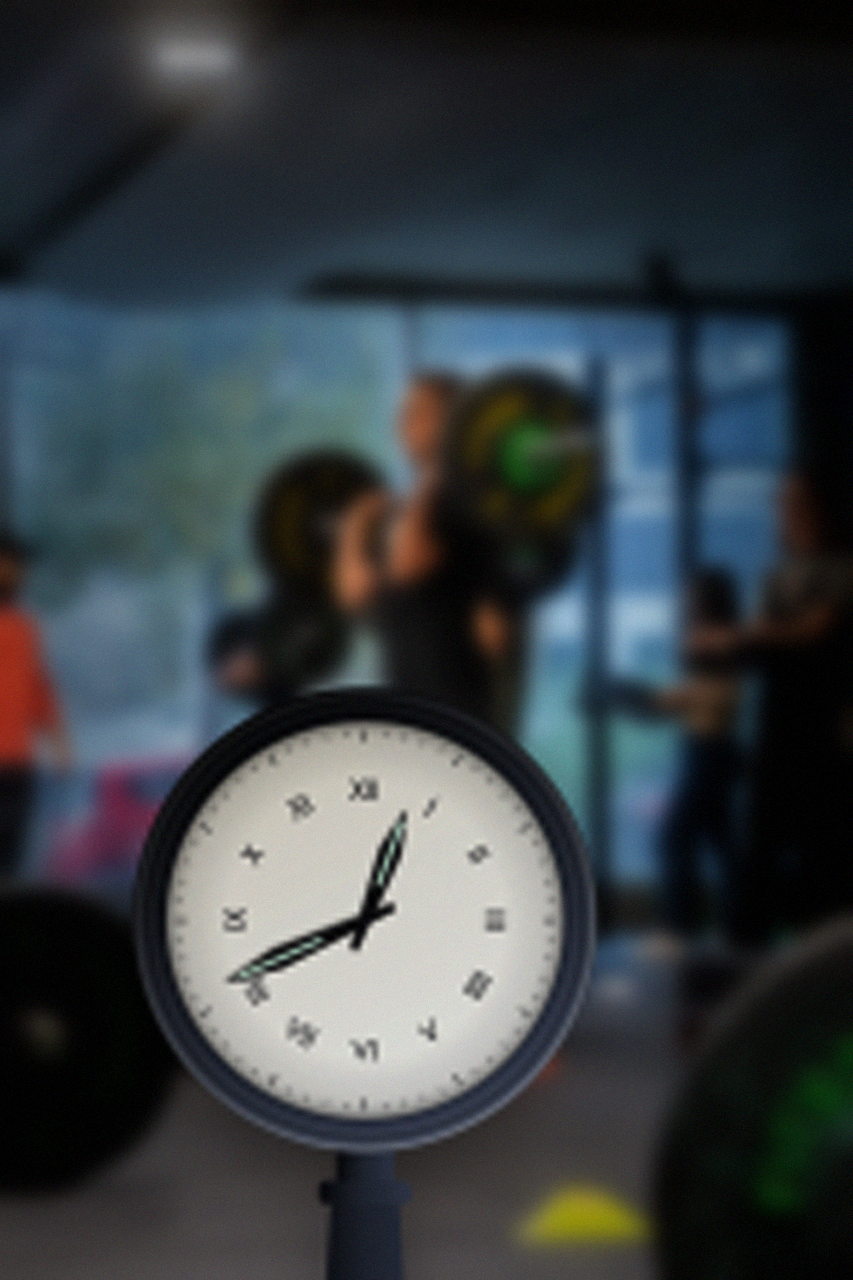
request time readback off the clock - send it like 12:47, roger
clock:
12:41
